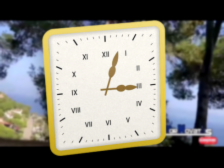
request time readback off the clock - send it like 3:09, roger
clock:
3:03
